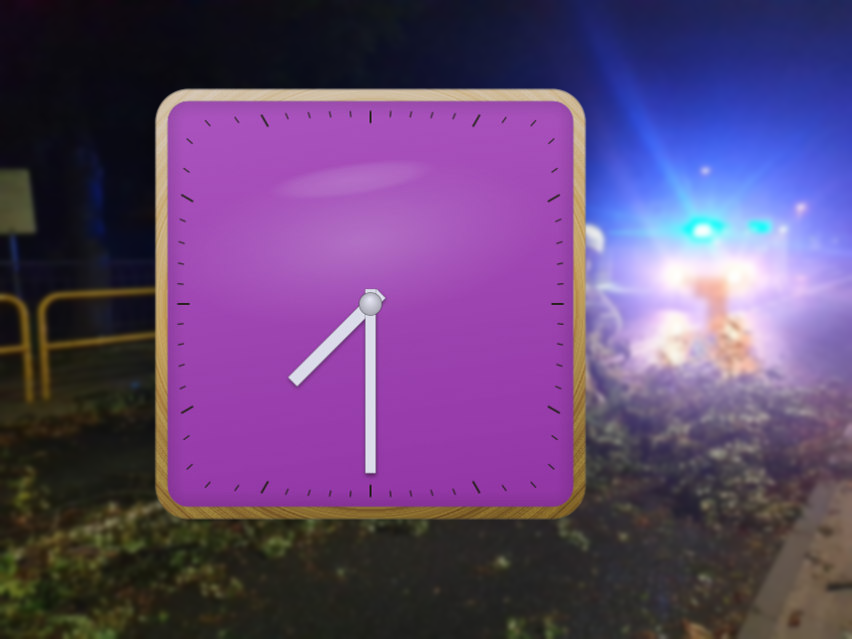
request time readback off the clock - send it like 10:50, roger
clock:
7:30
